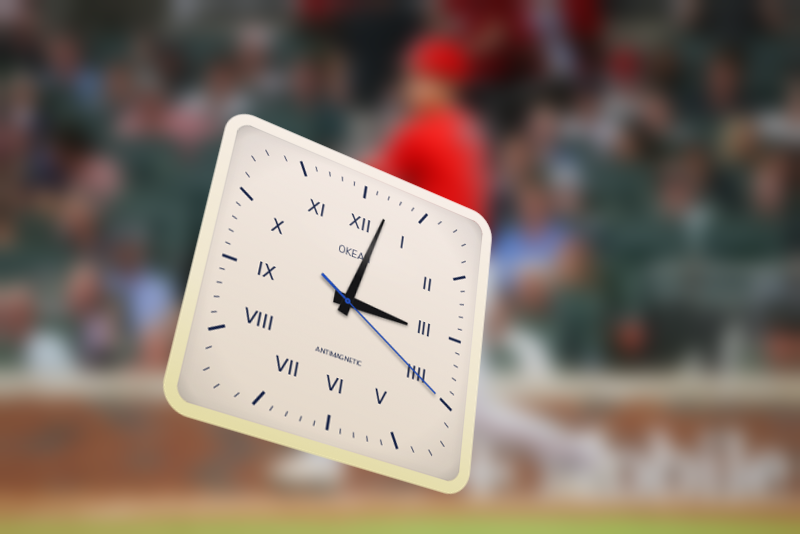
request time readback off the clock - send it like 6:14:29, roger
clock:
3:02:20
